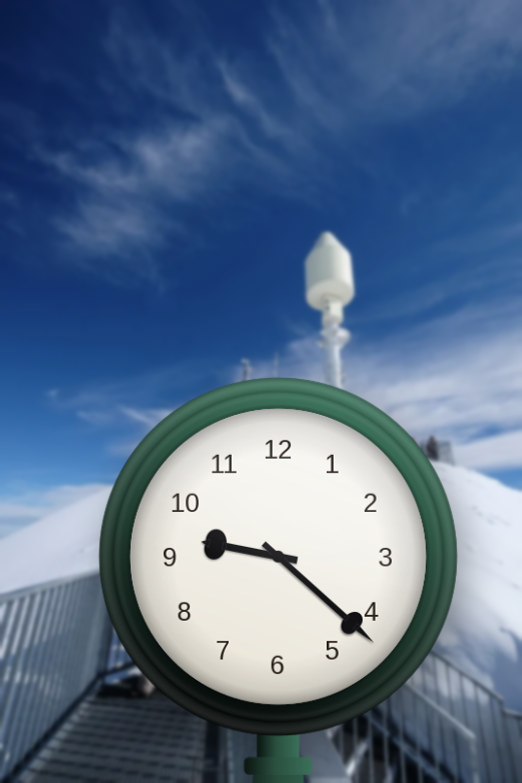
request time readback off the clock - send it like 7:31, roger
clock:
9:22
